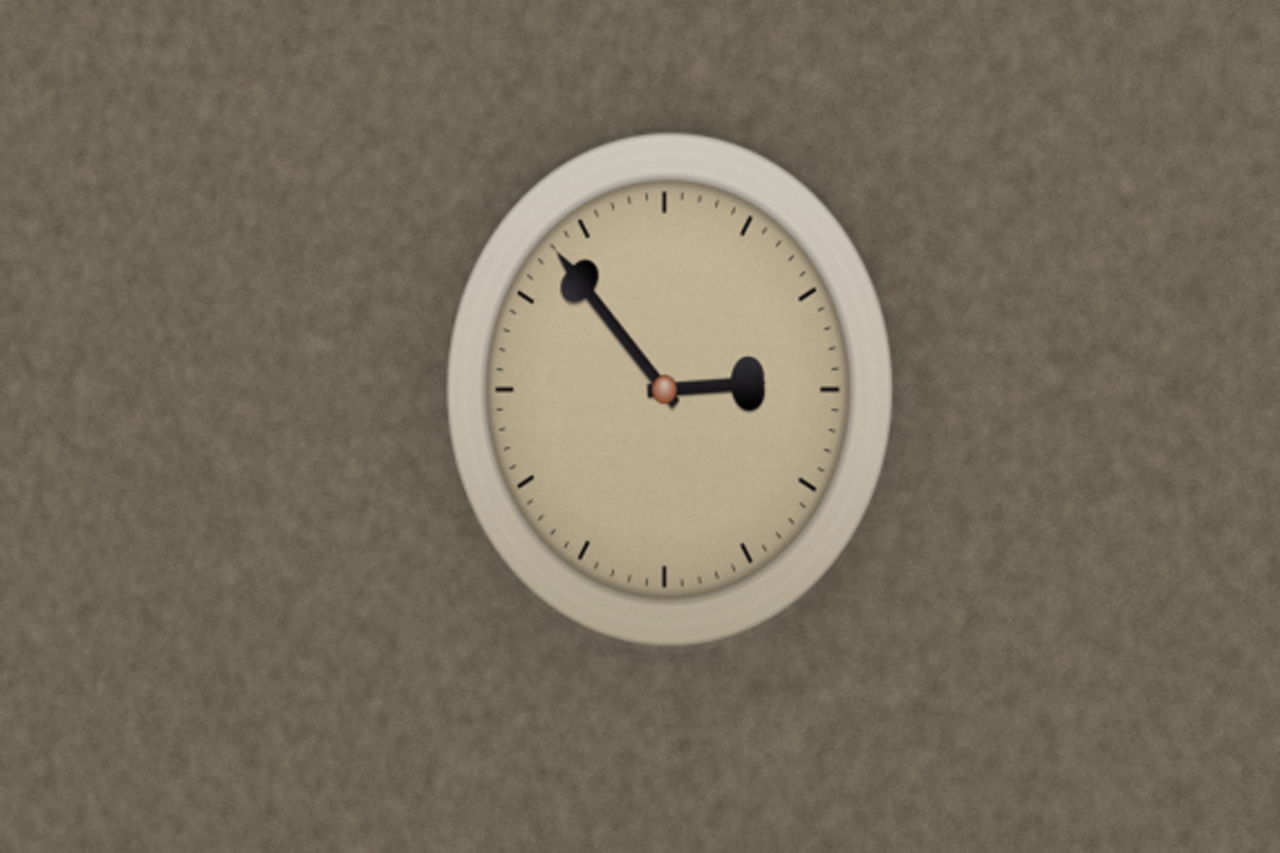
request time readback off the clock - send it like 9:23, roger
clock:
2:53
